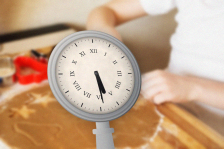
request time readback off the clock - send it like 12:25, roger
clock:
5:29
